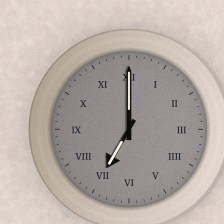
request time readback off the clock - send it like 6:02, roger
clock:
7:00
